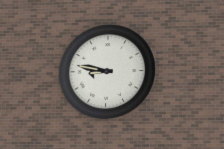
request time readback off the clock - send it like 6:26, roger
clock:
8:47
